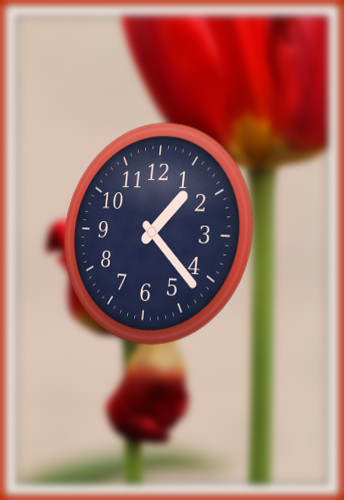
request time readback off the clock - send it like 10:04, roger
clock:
1:22
